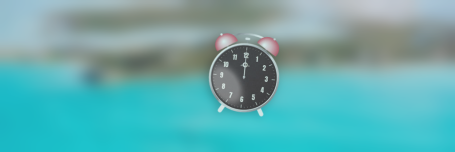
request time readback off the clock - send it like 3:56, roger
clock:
12:00
